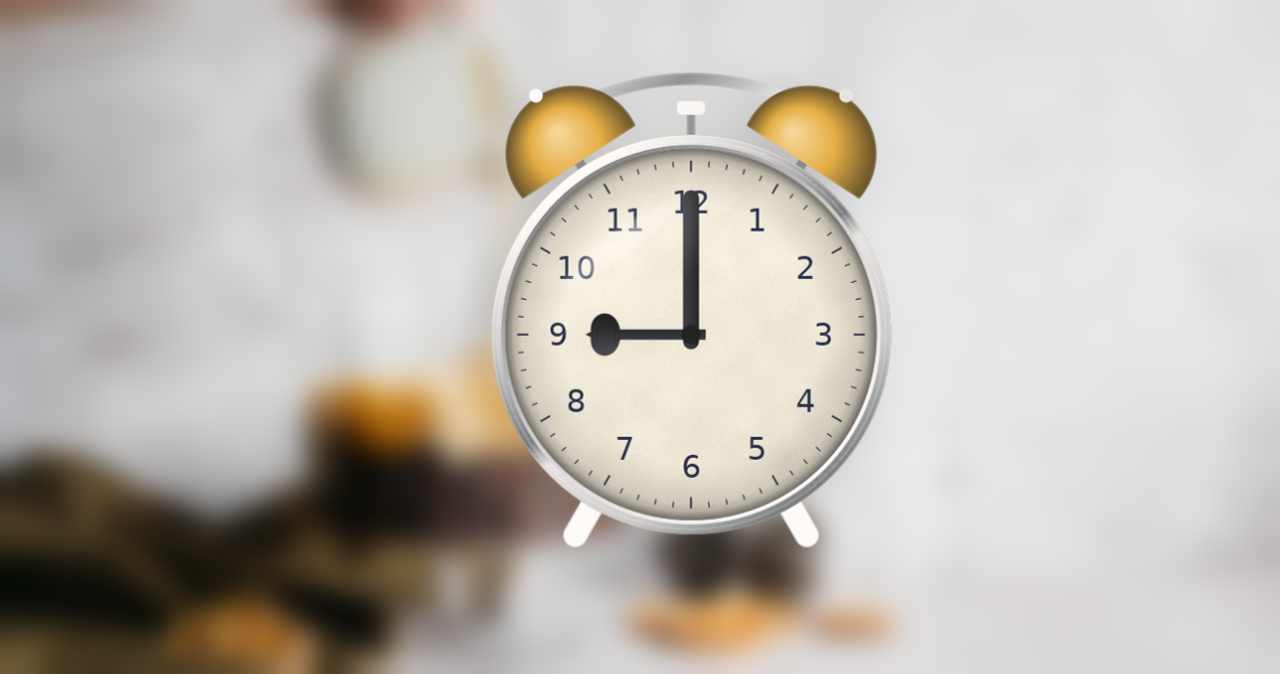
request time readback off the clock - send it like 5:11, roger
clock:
9:00
